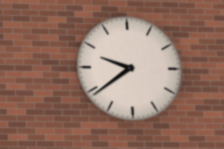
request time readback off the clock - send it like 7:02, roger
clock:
9:39
